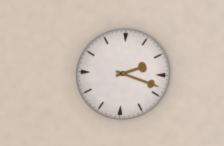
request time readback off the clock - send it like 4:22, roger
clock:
2:18
